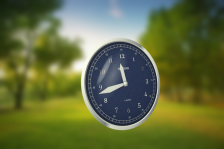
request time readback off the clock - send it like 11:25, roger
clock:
11:43
